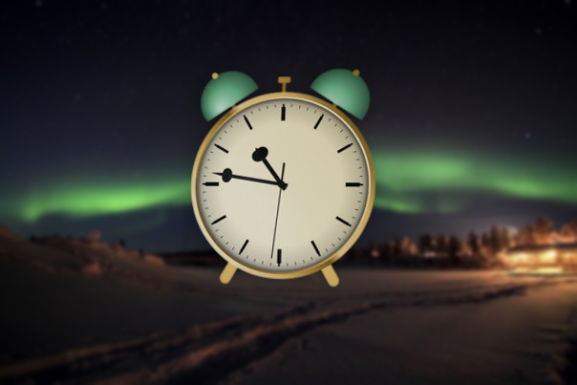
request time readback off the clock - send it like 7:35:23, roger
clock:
10:46:31
